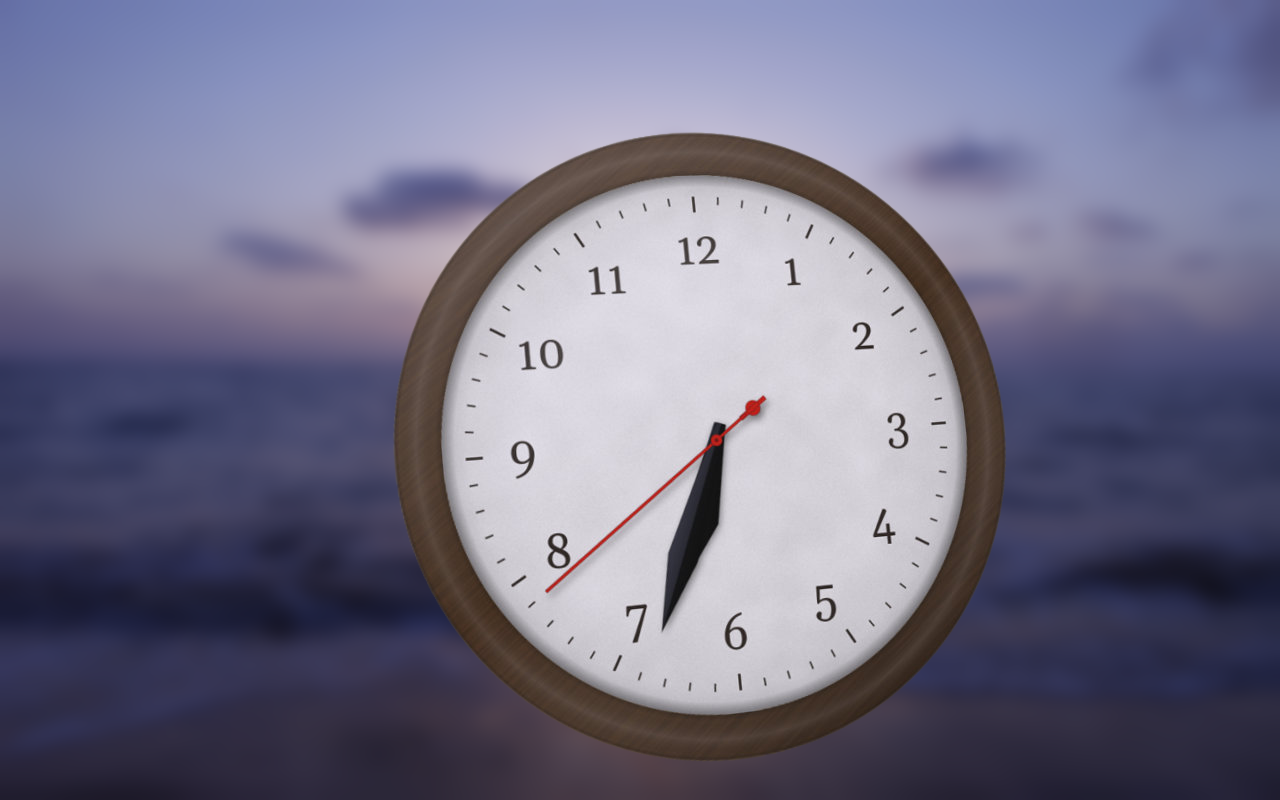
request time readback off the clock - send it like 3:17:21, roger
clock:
6:33:39
